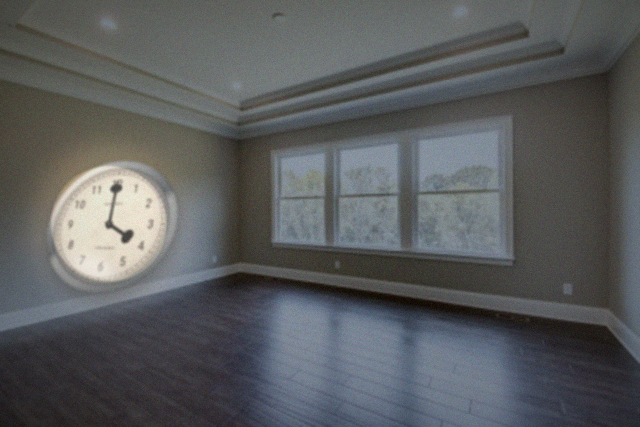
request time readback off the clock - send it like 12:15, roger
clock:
4:00
